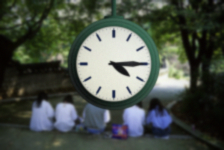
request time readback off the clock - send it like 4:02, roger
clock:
4:15
